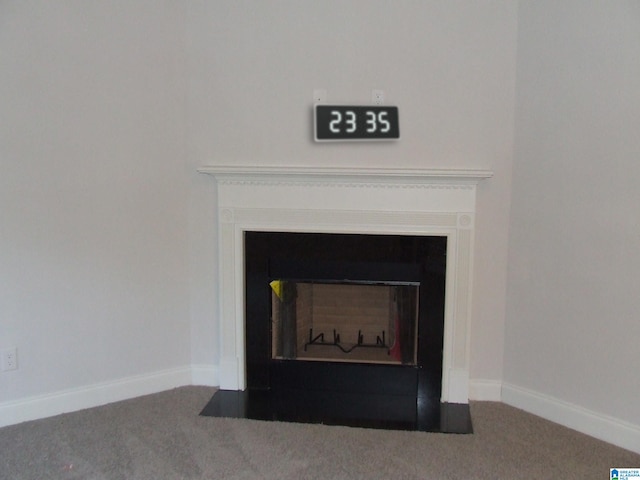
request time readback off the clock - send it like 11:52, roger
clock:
23:35
